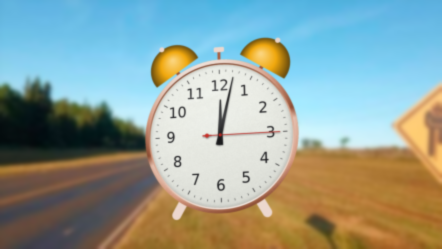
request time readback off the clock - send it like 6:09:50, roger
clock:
12:02:15
